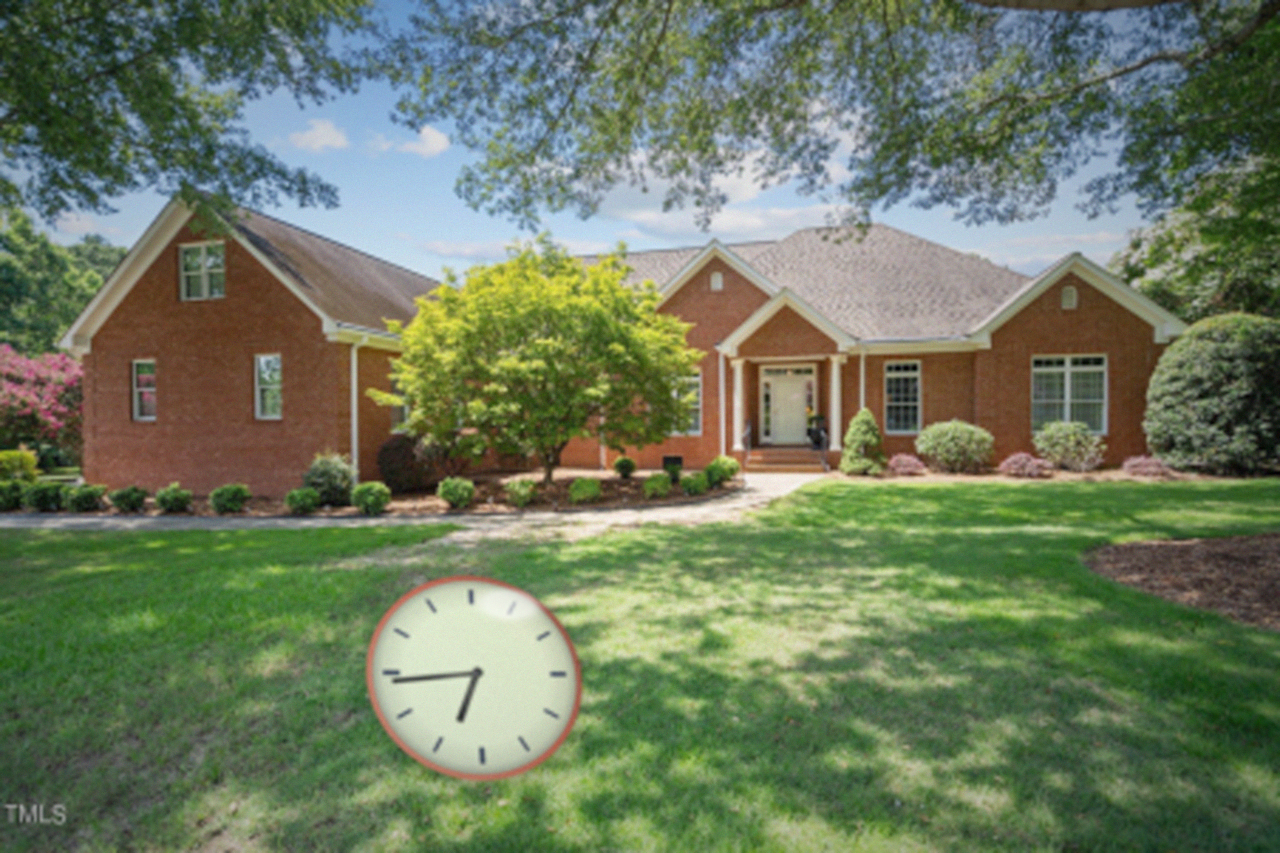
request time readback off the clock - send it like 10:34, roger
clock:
6:44
